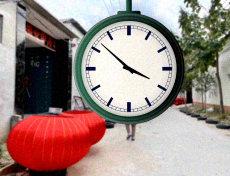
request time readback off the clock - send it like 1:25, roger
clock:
3:52
